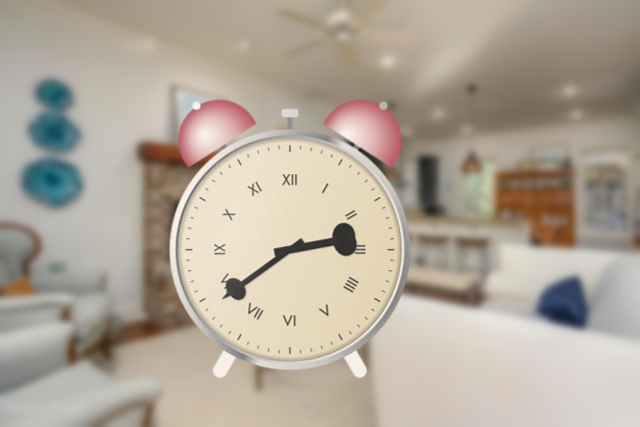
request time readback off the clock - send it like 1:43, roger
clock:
2:39
